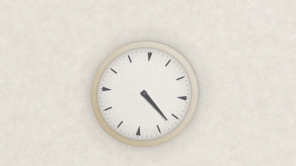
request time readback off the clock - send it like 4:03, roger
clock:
4:22
